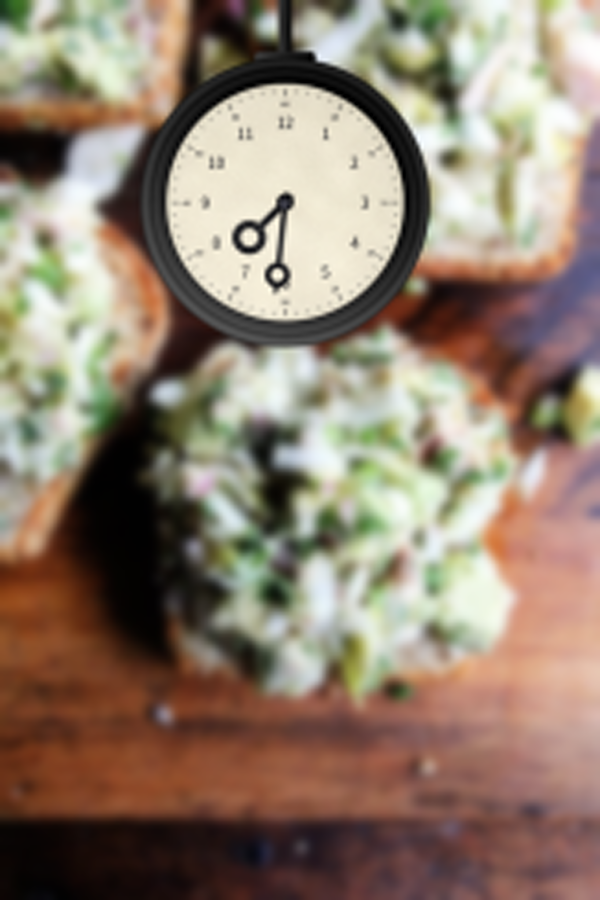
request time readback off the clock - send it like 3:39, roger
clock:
7:31
